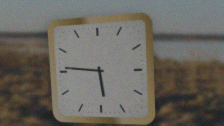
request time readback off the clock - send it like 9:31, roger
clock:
5:46
